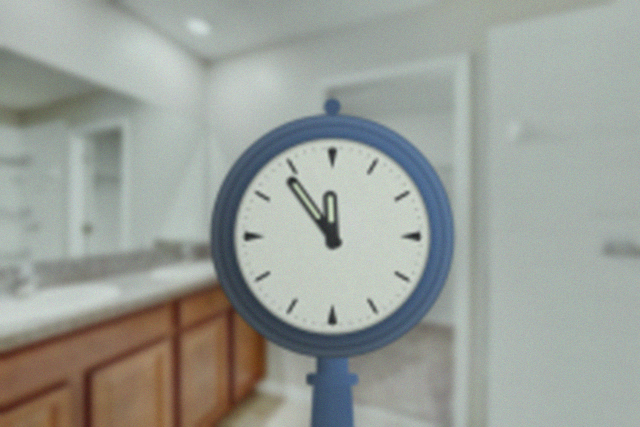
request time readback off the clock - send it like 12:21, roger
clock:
11:54
